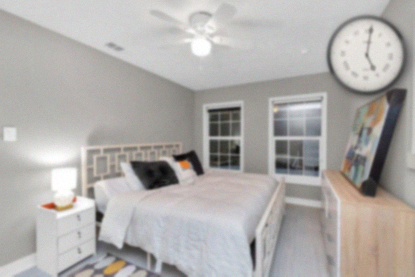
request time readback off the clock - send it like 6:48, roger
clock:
5:01
